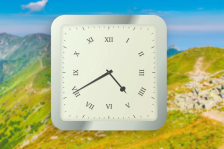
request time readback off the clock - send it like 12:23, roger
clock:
4:40
